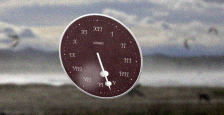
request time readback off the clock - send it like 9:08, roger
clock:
5:27
